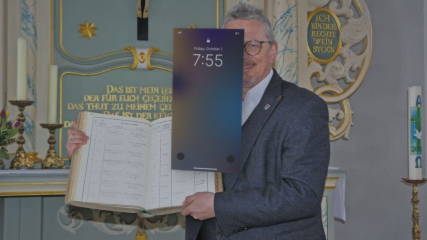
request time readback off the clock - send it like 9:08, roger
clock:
7:55
